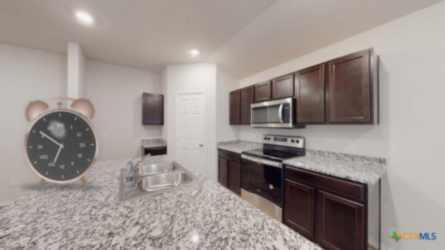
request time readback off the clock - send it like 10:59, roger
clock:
6:51
